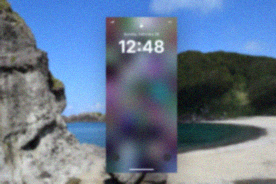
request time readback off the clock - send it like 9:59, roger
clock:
12:48
